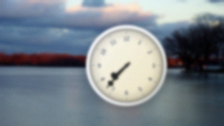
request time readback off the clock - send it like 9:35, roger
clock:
7:37
